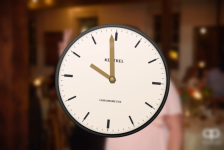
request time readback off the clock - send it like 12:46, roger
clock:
9:59
